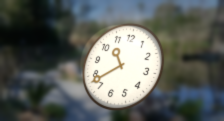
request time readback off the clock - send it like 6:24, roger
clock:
10:38
